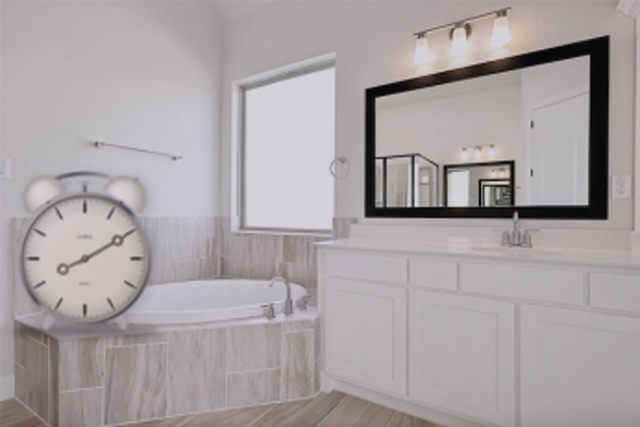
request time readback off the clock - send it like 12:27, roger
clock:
8:10
